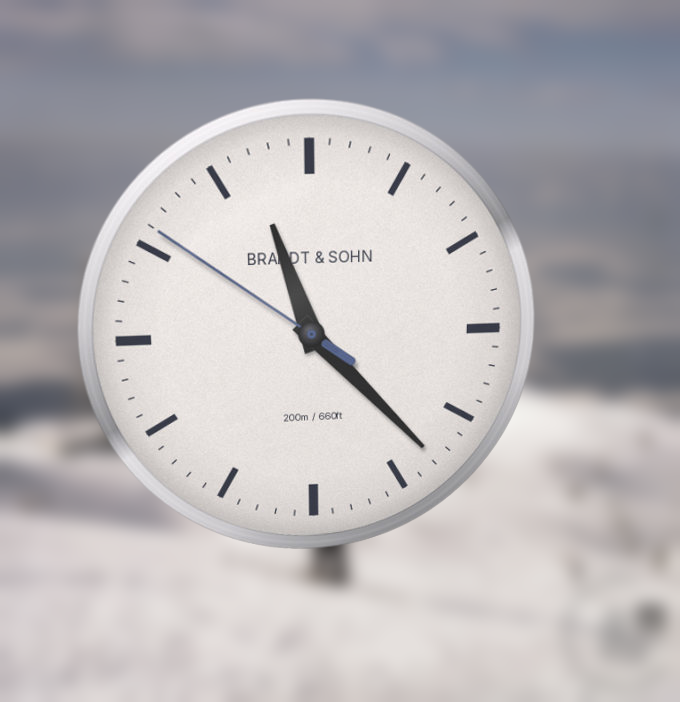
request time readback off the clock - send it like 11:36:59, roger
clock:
11:22:51
